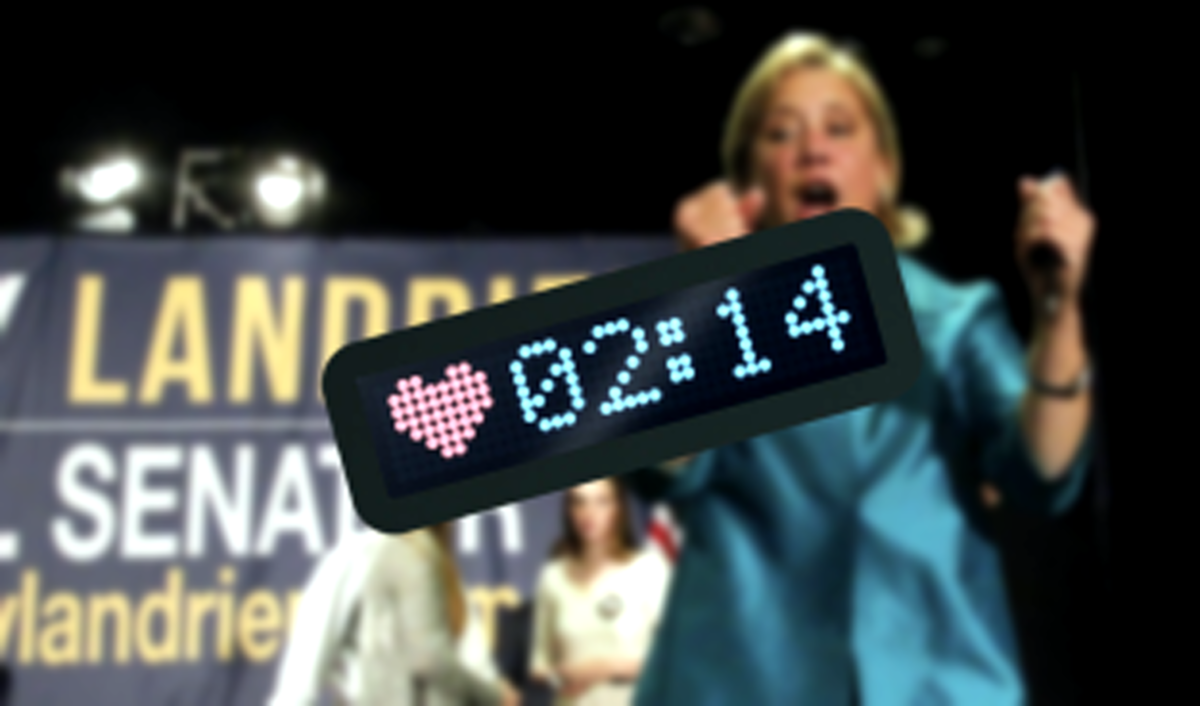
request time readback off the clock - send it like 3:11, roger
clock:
2:14
